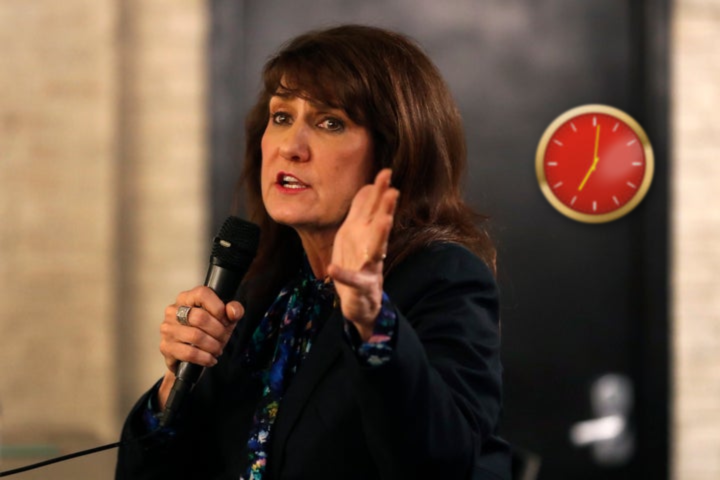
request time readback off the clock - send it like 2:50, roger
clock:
7:01
